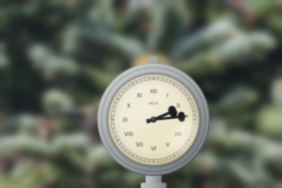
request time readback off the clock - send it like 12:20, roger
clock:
2:14
